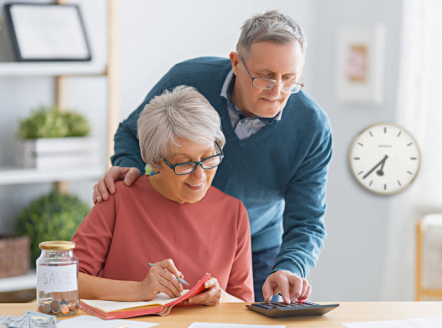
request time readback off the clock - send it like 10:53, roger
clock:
6:38
